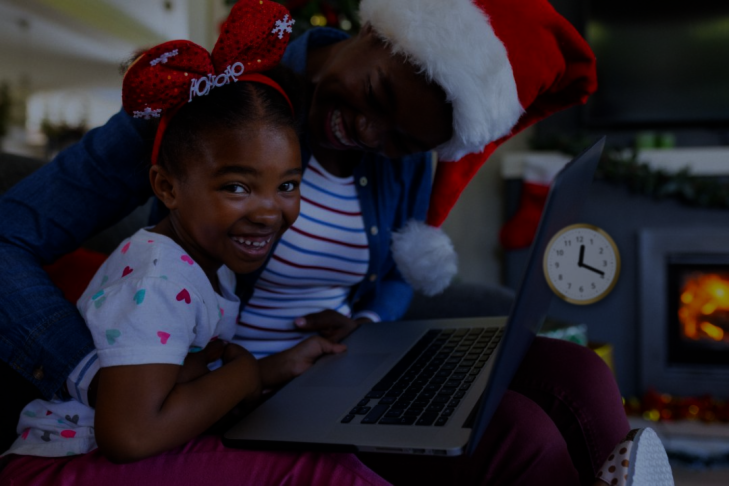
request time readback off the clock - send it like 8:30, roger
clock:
12:19
